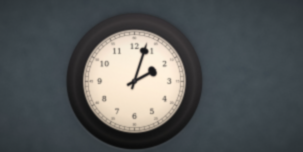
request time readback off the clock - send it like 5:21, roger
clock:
2:03
